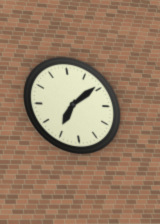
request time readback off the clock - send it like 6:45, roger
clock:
7:09
